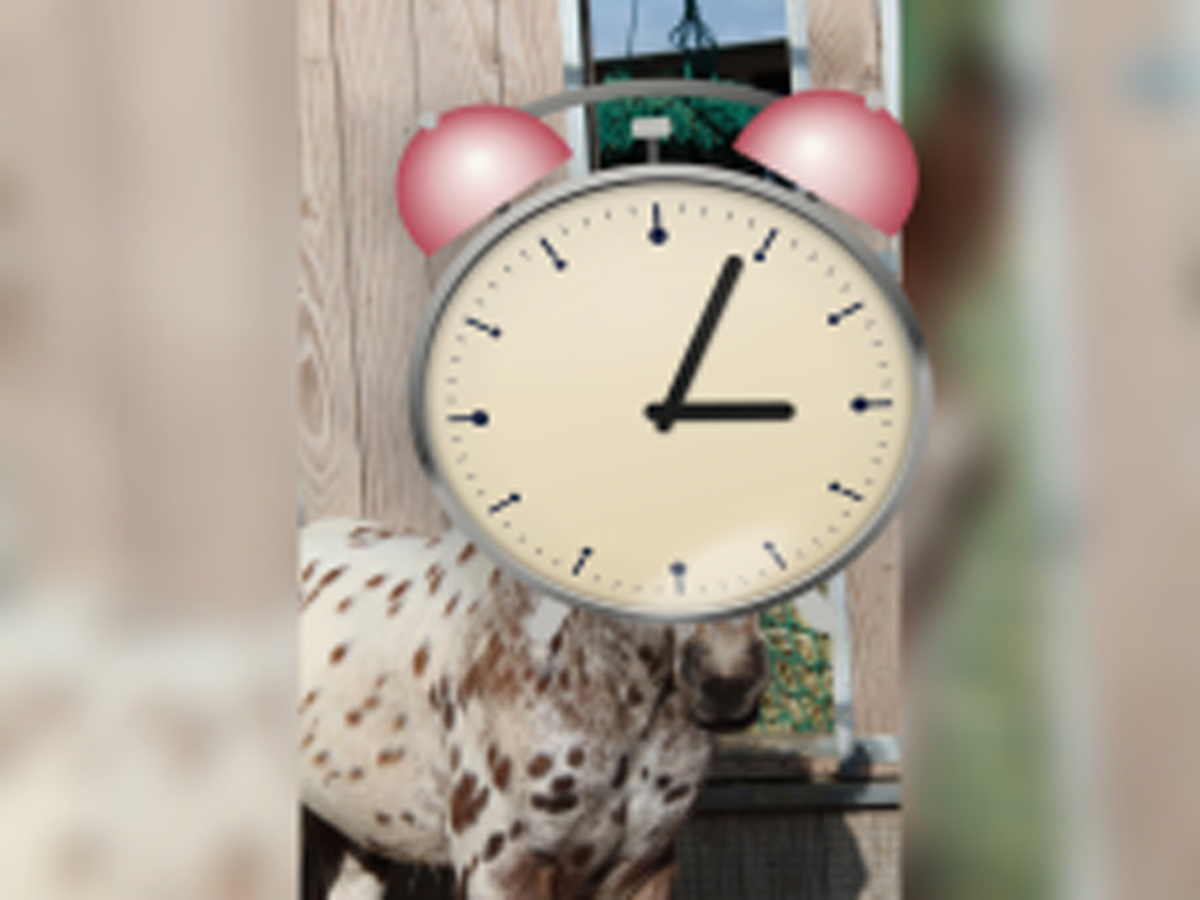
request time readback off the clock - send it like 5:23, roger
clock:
3:04
